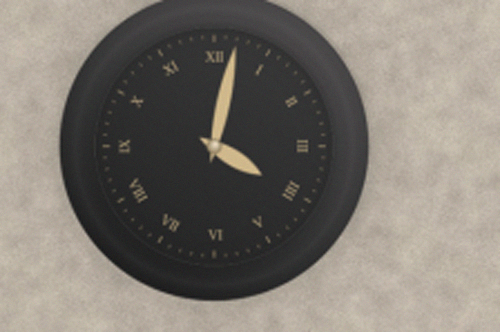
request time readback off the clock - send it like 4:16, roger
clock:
4:02
